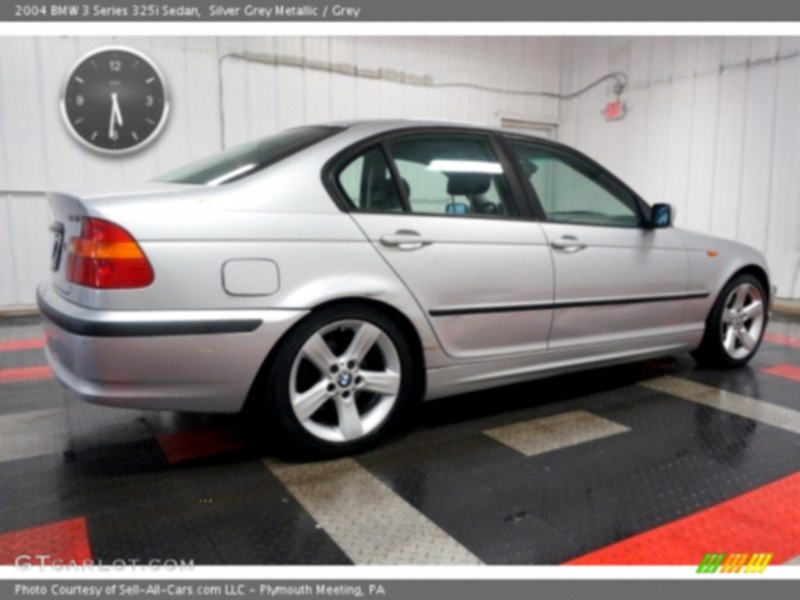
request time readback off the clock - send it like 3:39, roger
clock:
5:31
